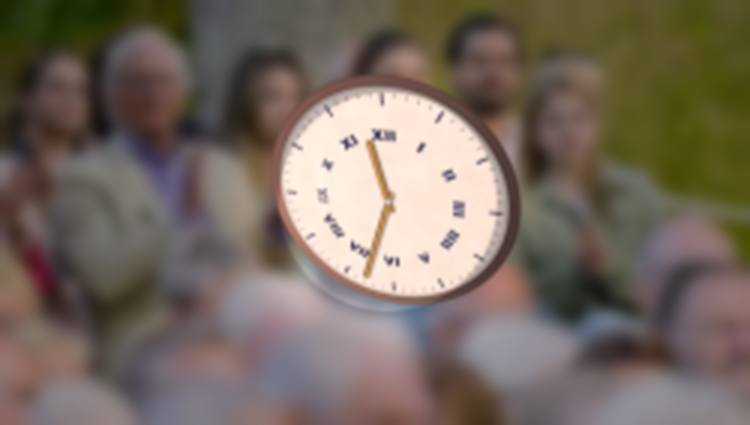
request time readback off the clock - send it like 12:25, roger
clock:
11:33
